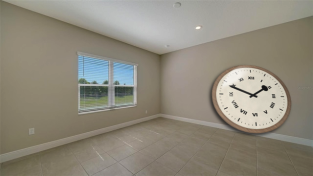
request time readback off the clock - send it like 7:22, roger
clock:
1:49
